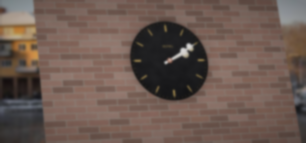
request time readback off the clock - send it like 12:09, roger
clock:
2:10
